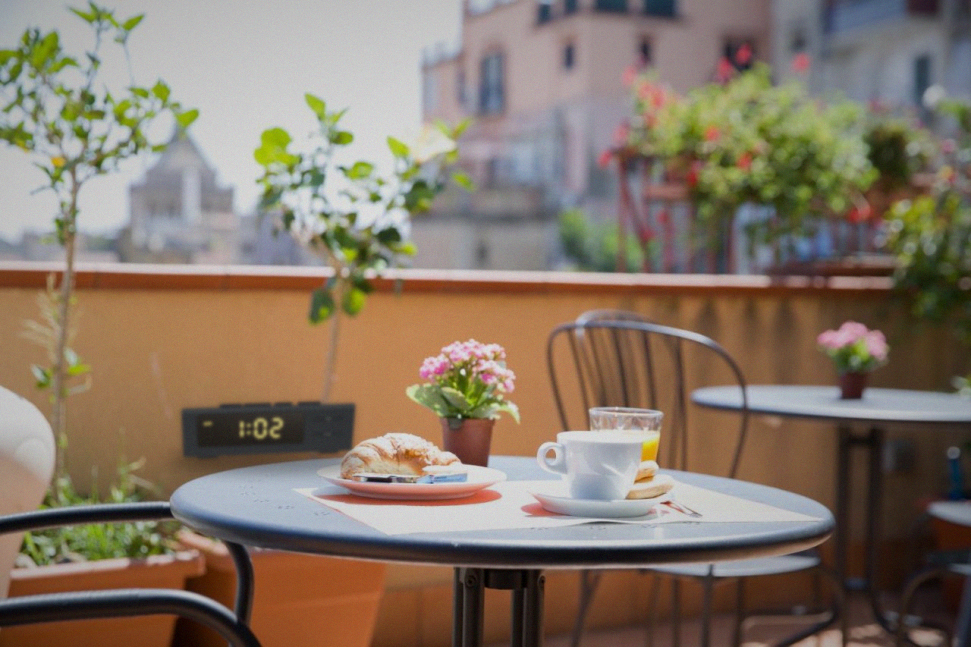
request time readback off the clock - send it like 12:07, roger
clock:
1:02
